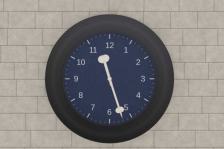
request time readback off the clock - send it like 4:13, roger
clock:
11:27
